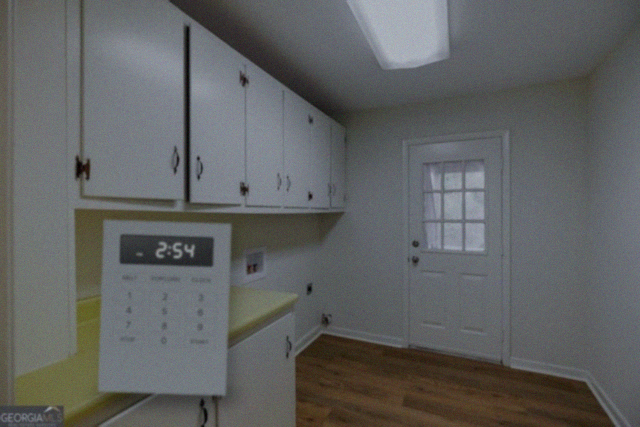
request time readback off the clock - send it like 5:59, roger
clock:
2:54
